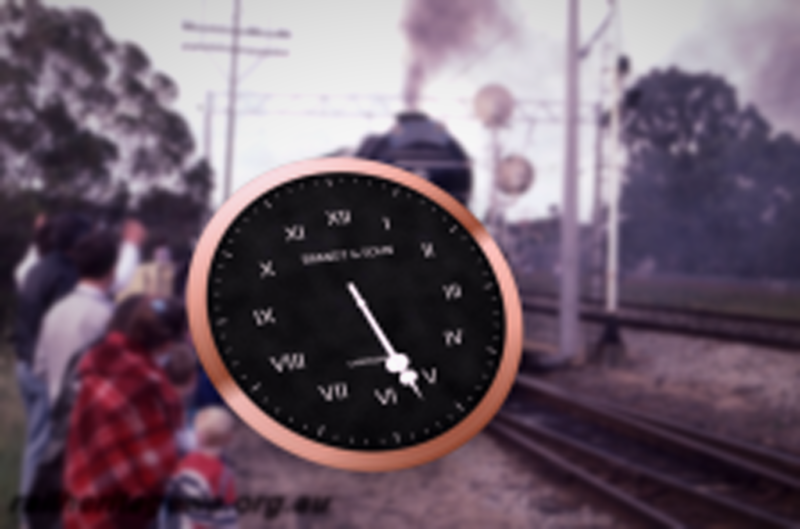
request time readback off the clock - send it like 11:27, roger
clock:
5:27
